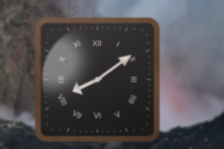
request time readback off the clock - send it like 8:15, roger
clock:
8:09
